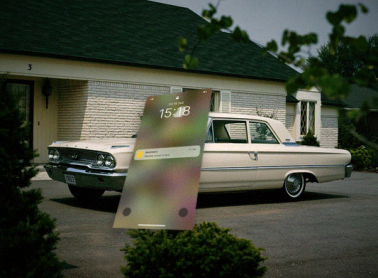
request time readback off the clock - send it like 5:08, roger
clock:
15:18
